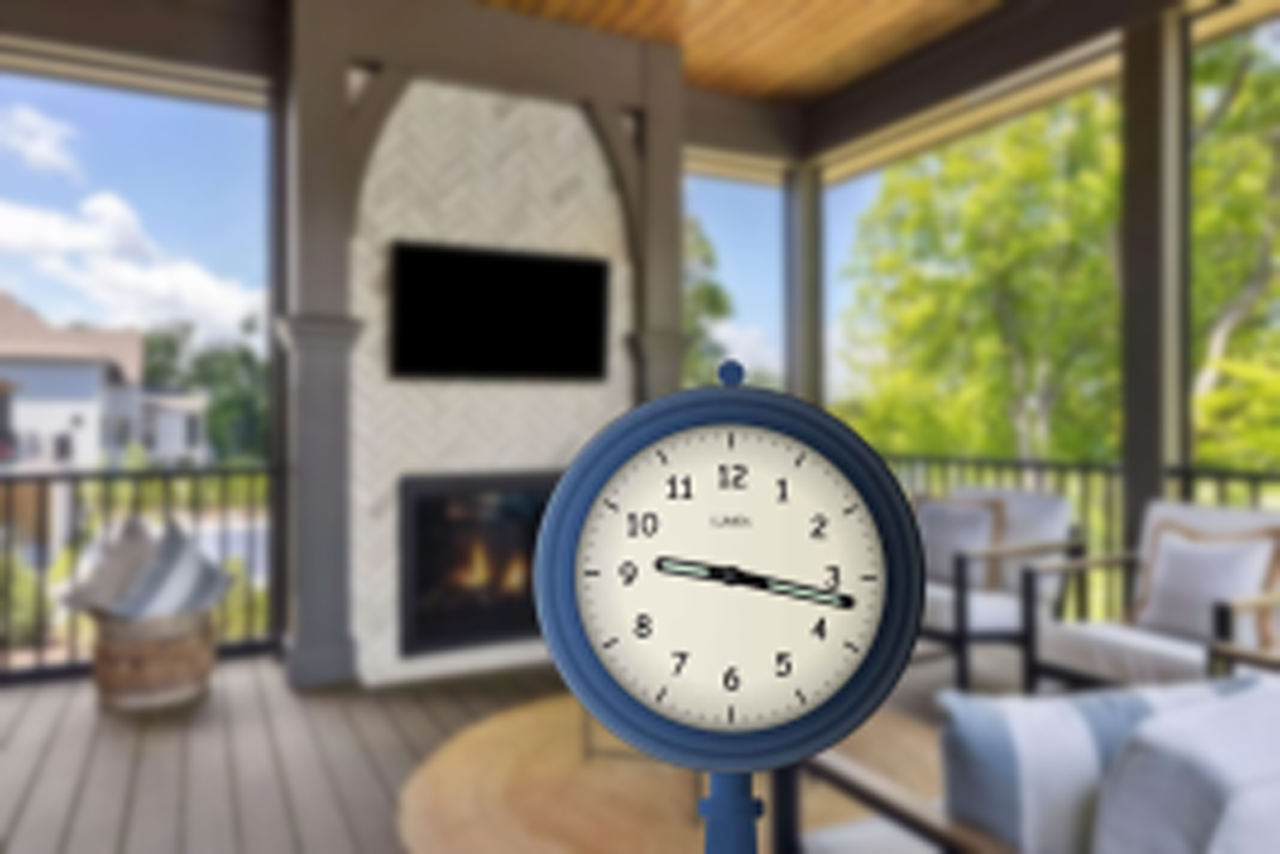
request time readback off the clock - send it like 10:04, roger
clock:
9:17
